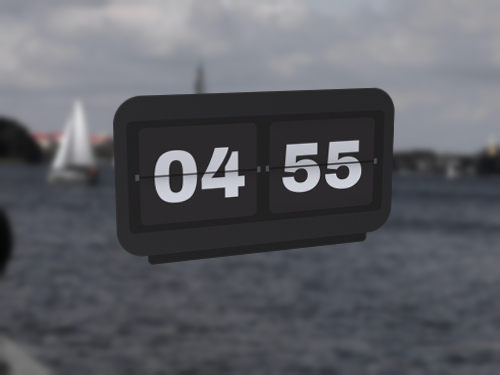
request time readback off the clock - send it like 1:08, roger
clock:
4:55
